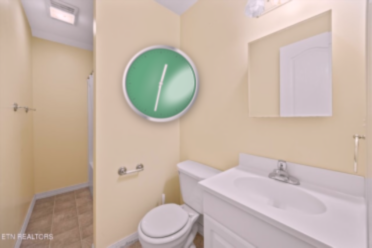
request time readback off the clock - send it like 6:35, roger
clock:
12:32
